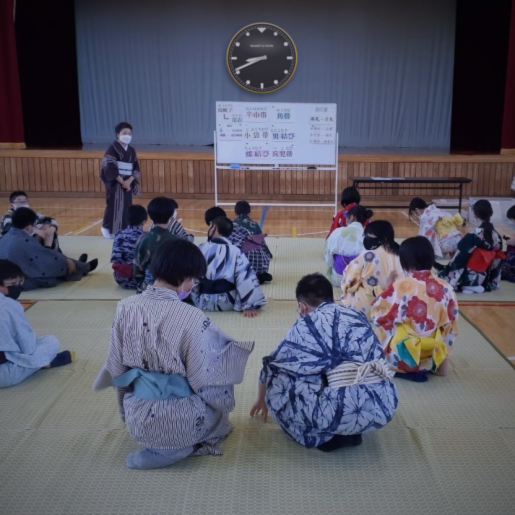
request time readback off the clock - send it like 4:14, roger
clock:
8:41
